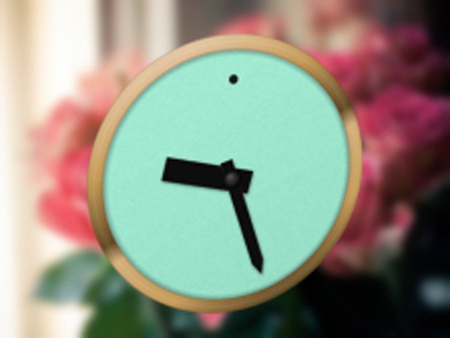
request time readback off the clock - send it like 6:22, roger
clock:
9:27
